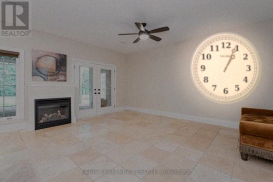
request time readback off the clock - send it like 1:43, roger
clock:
1:04
